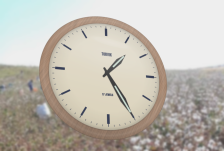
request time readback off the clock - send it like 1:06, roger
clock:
1:25
